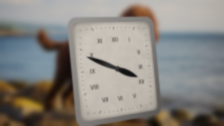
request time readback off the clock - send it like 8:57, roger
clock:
3:49
